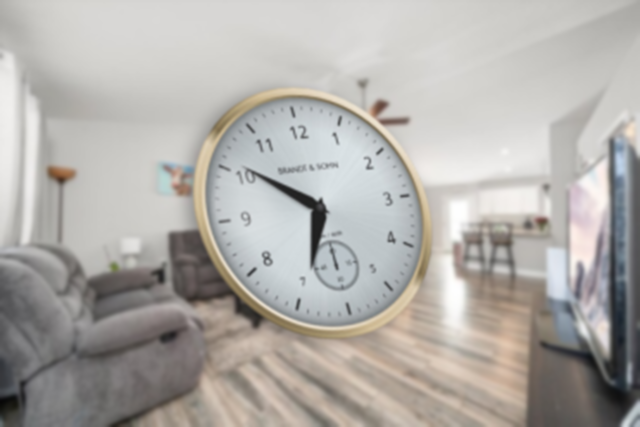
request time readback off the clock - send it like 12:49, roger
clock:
6:51
